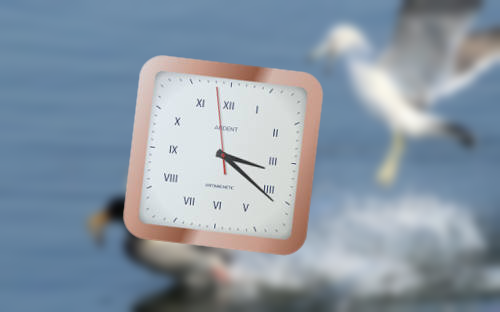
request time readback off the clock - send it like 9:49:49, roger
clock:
3:20:58
